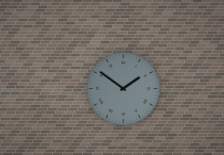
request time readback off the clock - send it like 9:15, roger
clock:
1:51
